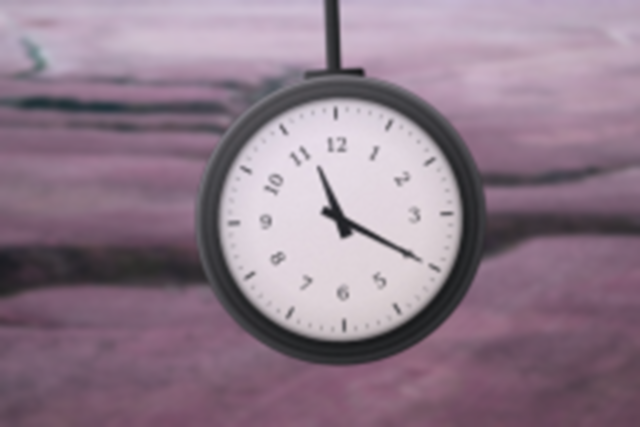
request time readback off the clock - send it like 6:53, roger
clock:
11:20
